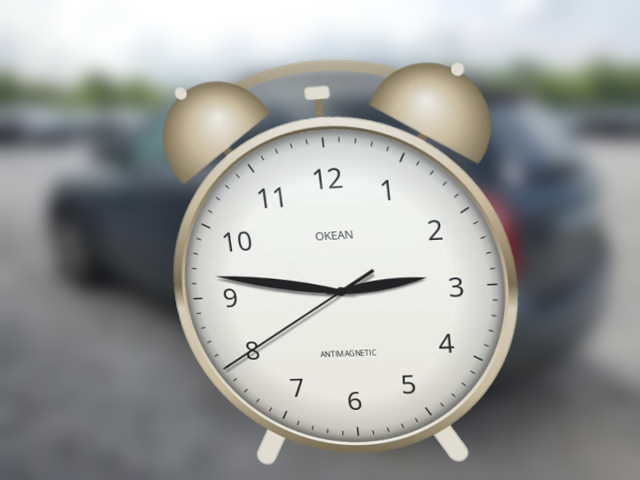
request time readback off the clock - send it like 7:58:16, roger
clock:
2:46:40
